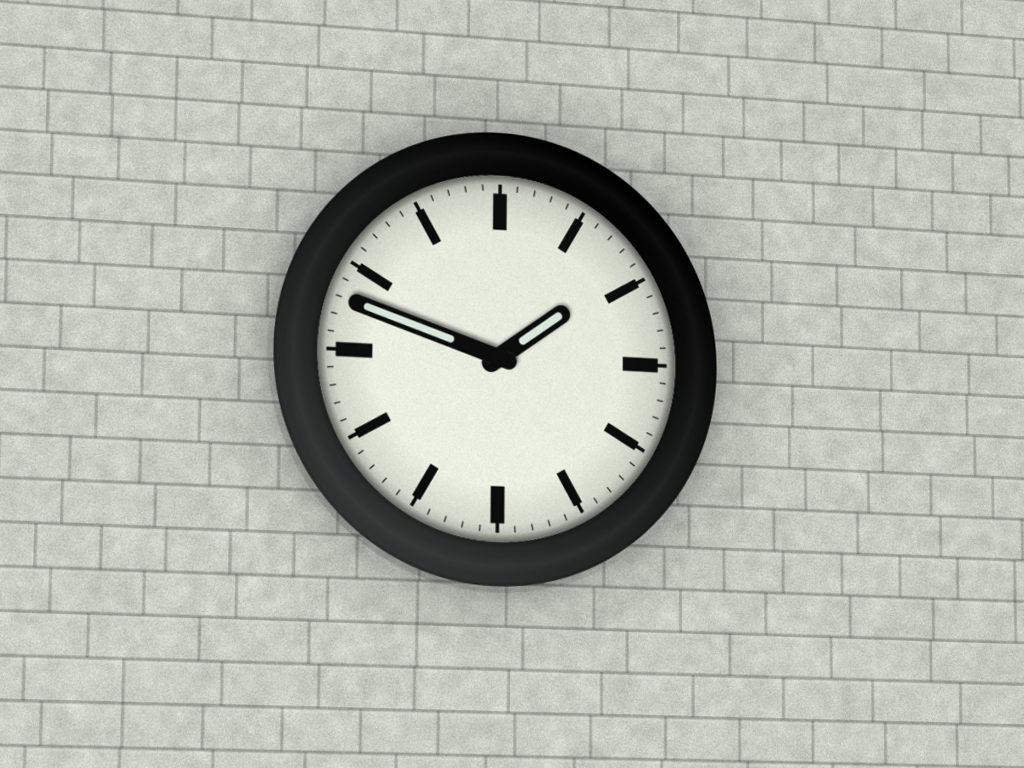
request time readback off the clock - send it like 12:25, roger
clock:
1:48
